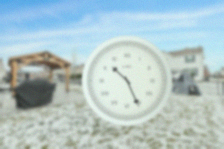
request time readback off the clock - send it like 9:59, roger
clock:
10:26
